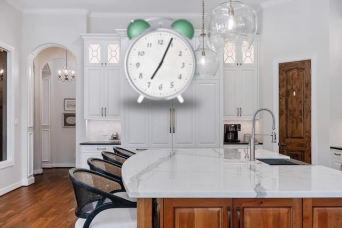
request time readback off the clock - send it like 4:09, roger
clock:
7:04
